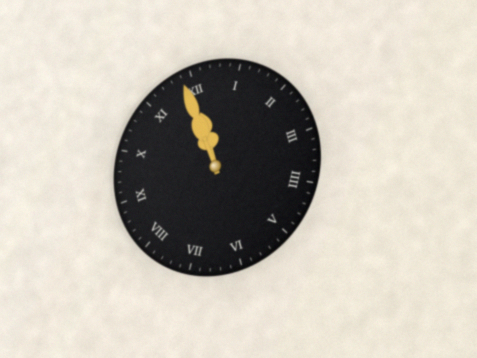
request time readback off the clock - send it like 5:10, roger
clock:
11:59
